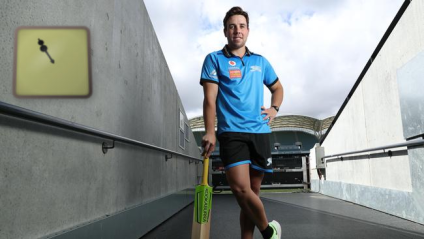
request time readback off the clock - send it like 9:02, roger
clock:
10:55
